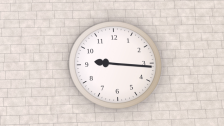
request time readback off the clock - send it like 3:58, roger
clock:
9:16
